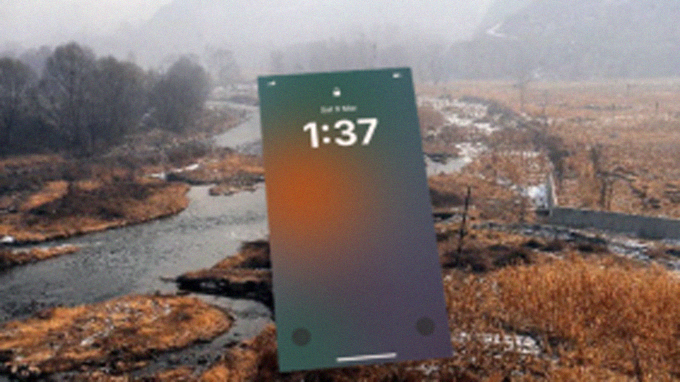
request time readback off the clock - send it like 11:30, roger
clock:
1:37
